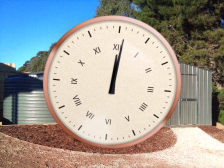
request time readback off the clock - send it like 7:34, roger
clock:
12:01
